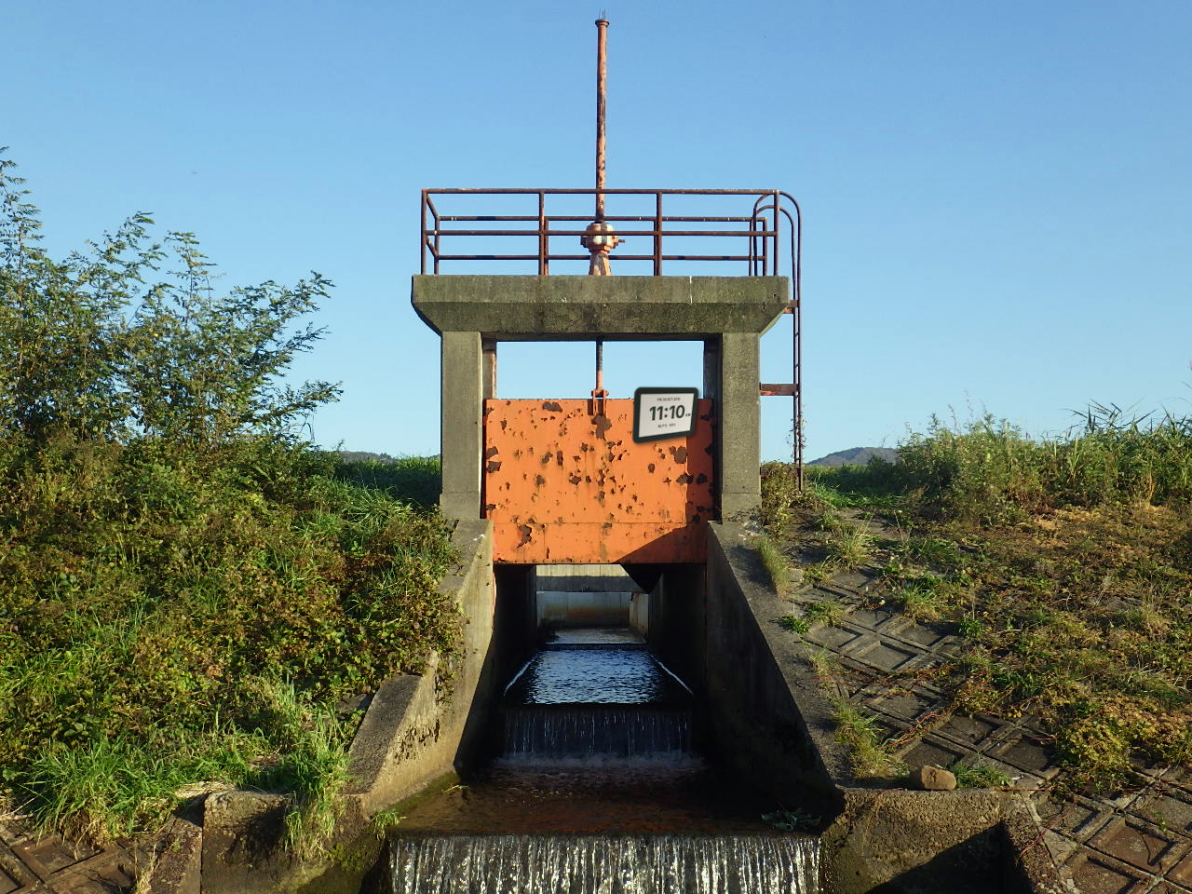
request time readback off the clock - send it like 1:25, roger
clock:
11:10
